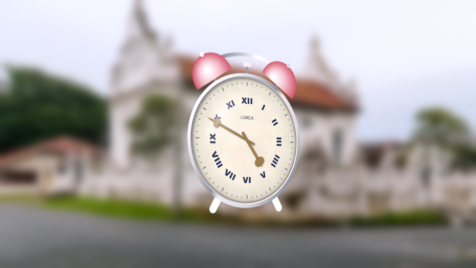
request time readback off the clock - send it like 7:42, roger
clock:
4:49
